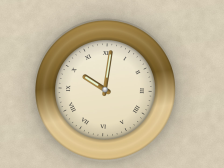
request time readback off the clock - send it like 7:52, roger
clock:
10:01
